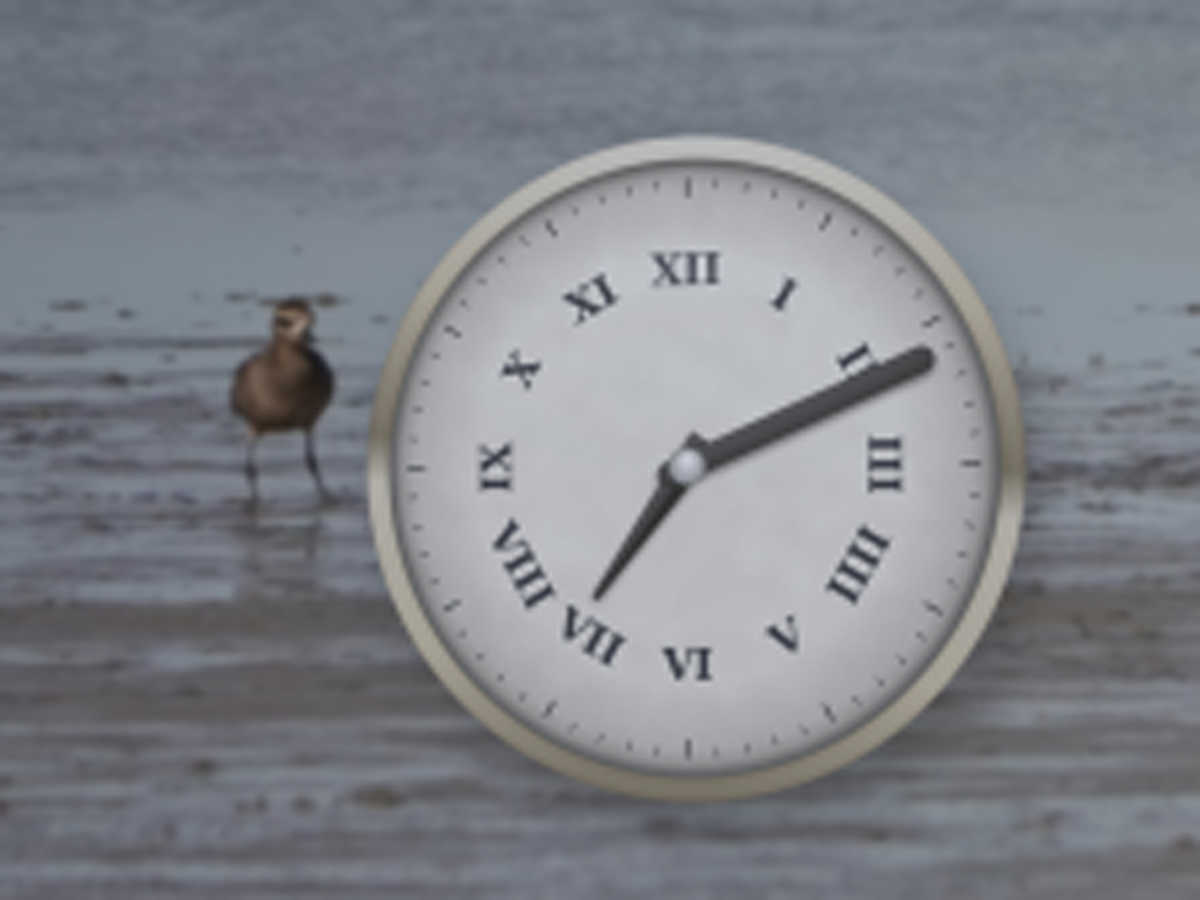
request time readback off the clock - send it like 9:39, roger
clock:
7:11
